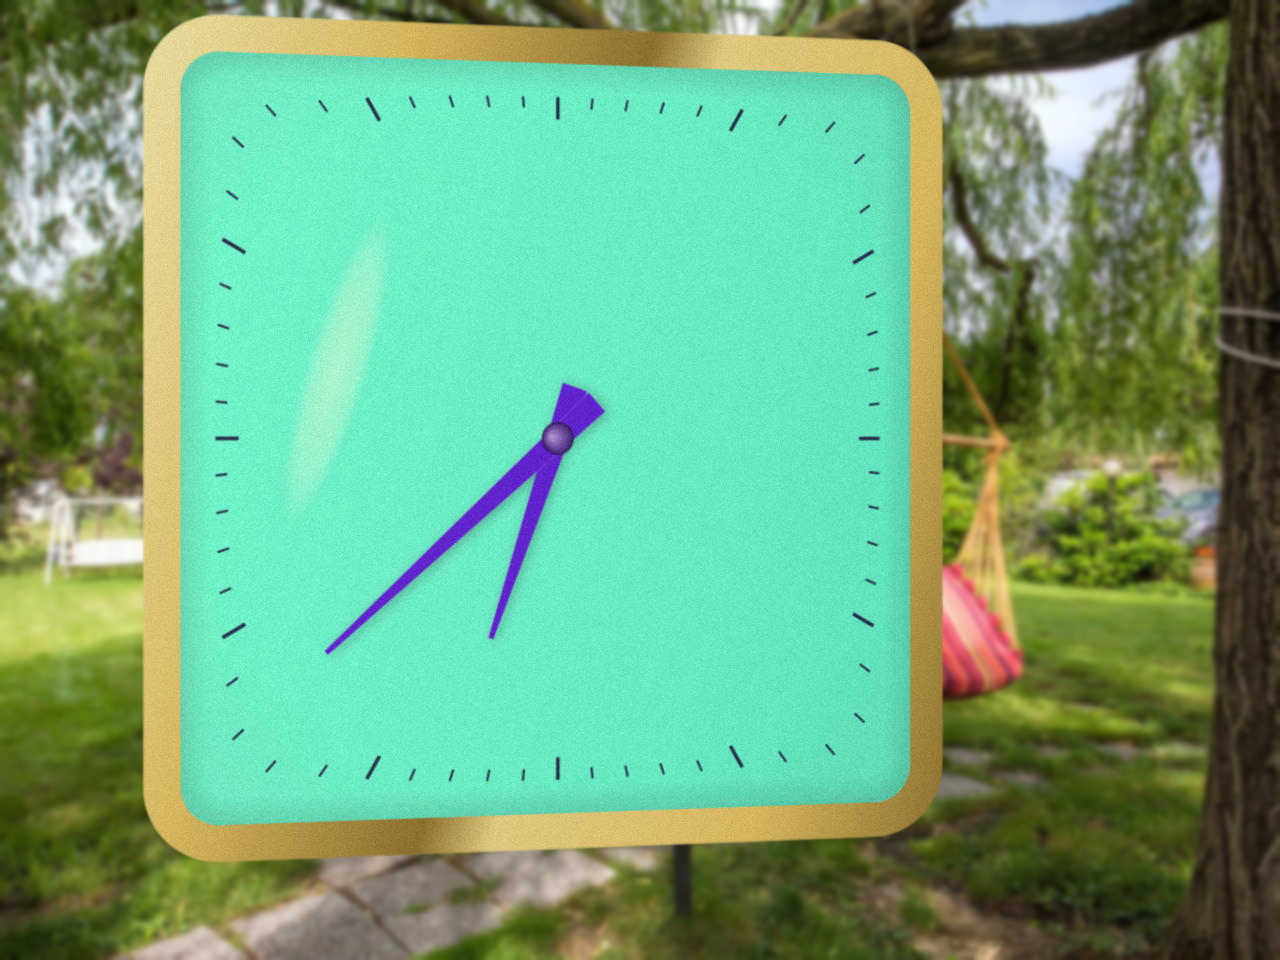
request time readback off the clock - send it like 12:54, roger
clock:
6:38
